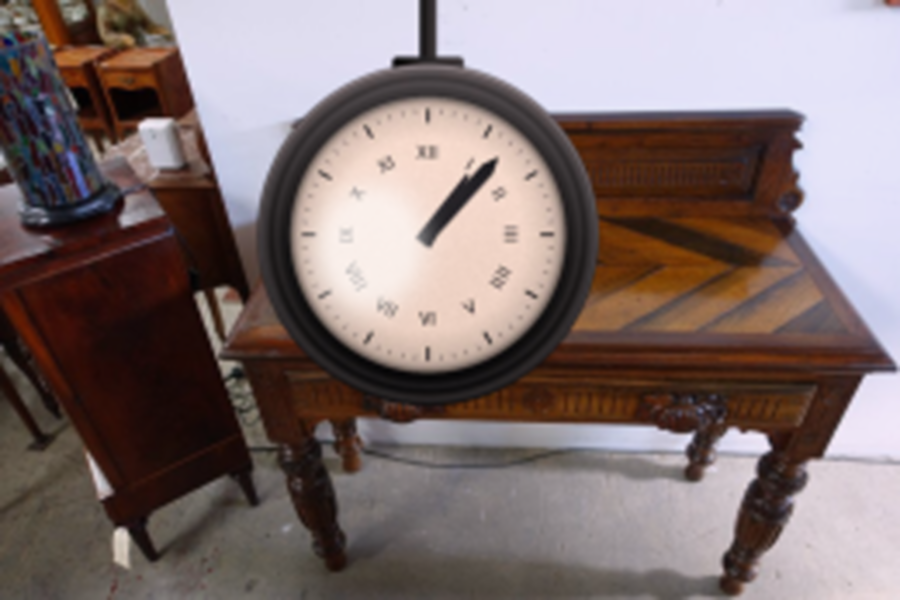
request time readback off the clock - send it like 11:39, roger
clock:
1:07
